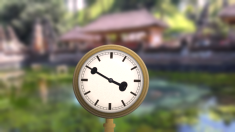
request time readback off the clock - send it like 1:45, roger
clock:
3:50
